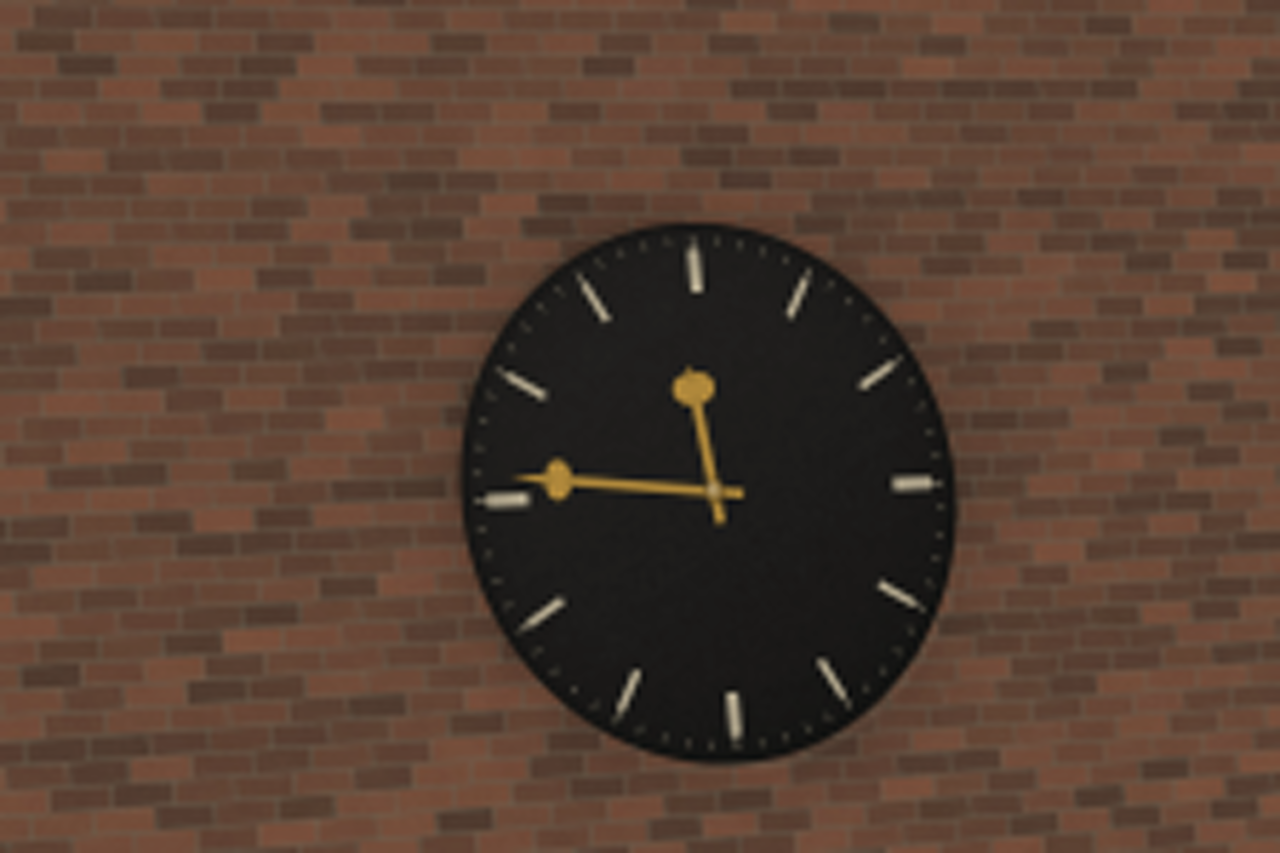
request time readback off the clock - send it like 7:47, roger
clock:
11:46
